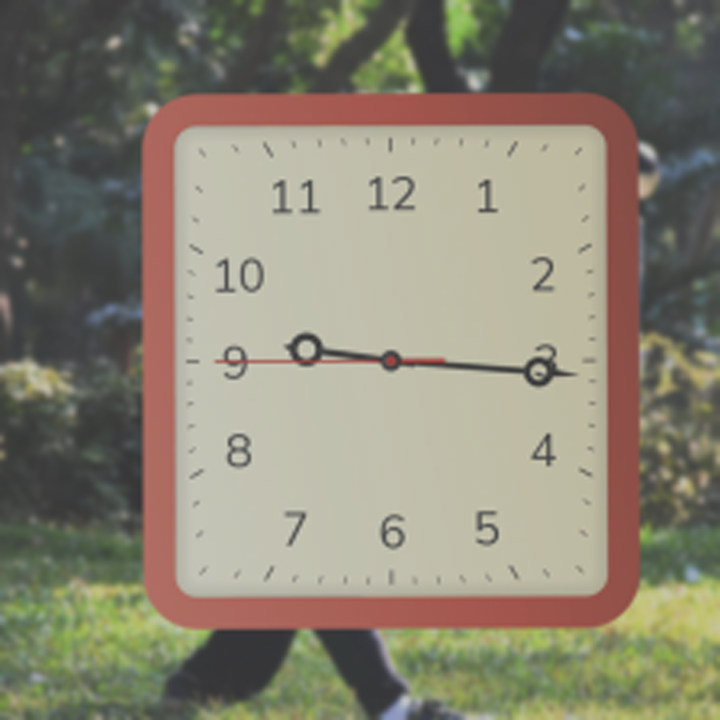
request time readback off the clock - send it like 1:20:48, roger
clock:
9:15:45
